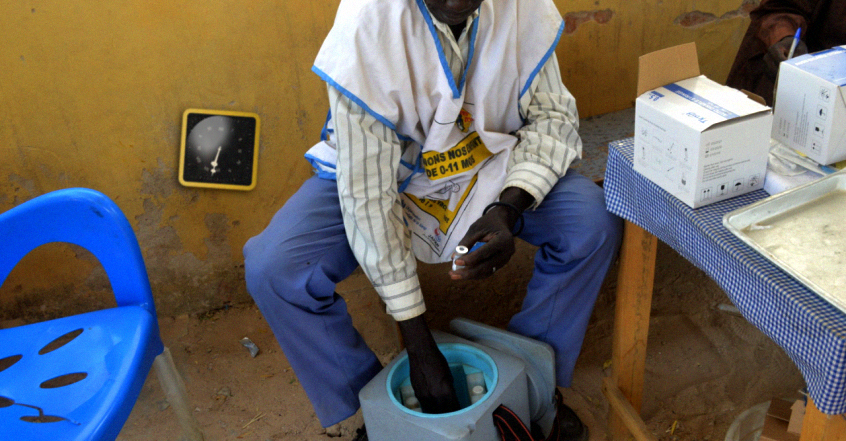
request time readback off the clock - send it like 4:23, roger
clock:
6:32
